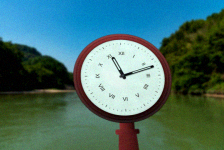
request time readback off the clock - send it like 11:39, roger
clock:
11:12
